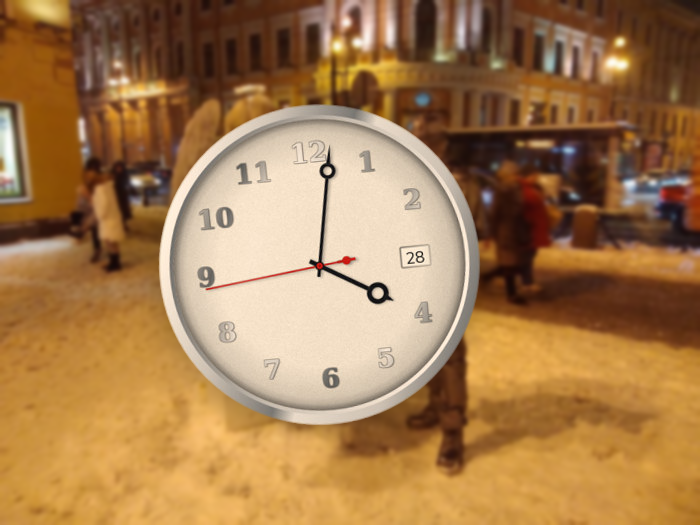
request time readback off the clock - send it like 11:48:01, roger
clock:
4:01:44
